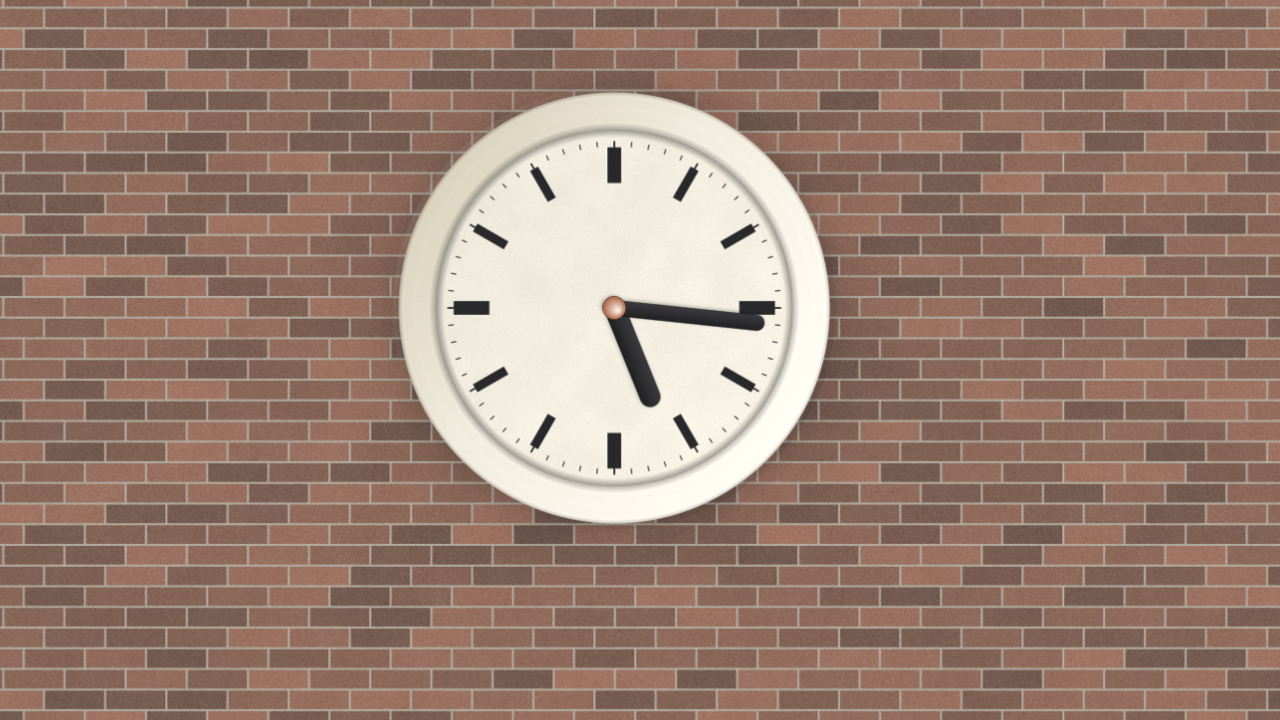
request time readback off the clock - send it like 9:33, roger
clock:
5:16
